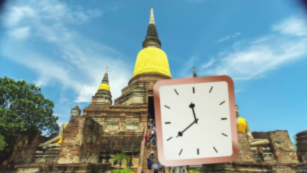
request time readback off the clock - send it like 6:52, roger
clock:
11:39
